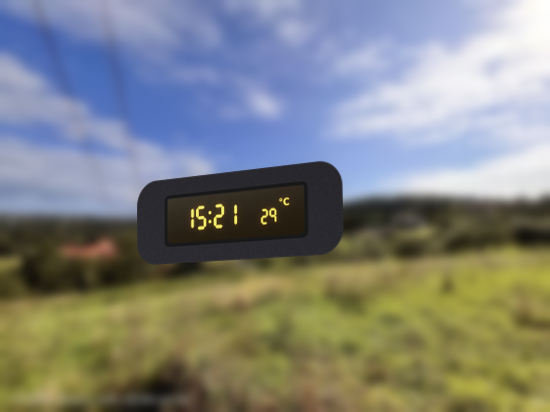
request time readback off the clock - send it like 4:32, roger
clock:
15:21
